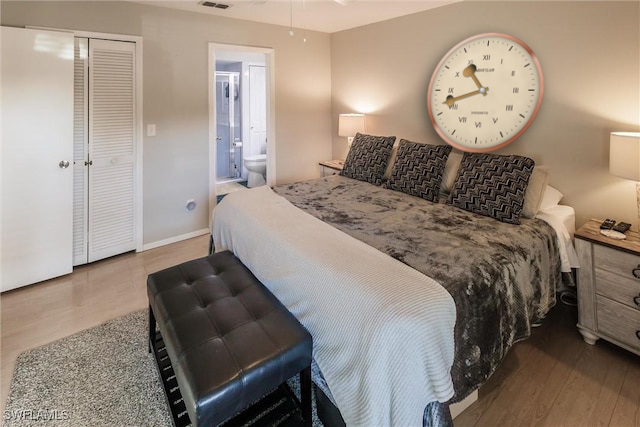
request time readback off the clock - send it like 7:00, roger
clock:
10:42
